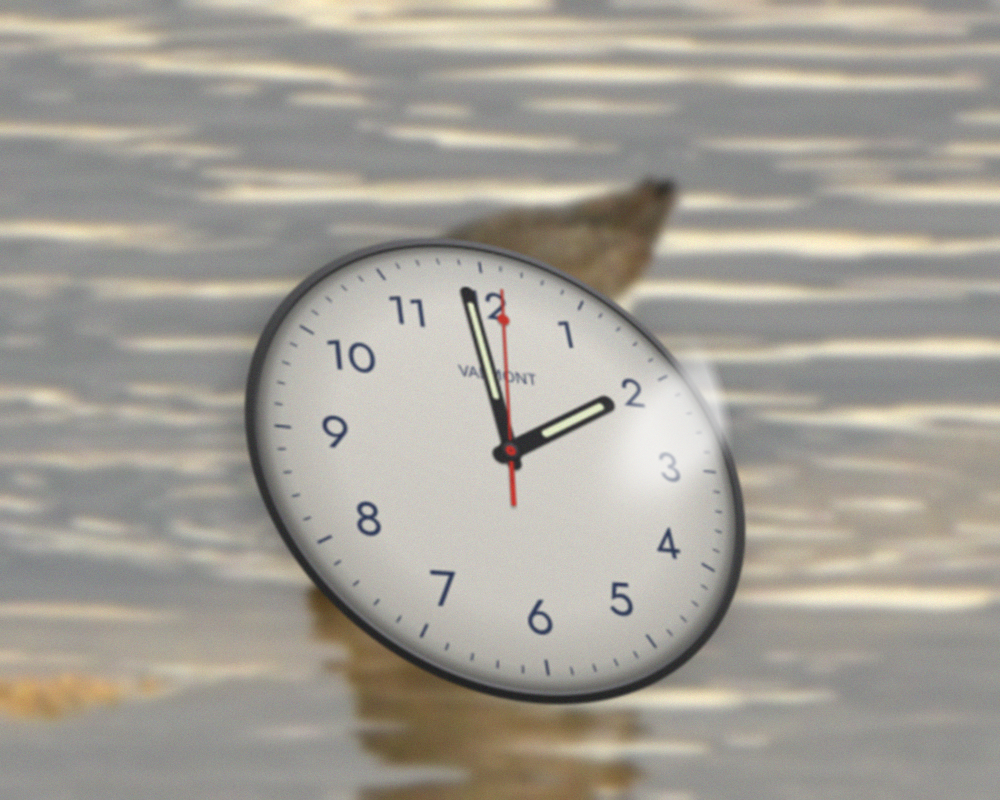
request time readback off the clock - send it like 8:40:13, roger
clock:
1:59:01
